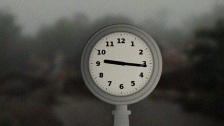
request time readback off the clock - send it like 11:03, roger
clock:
9:16
